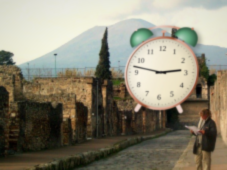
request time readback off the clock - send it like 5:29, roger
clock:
2:47
